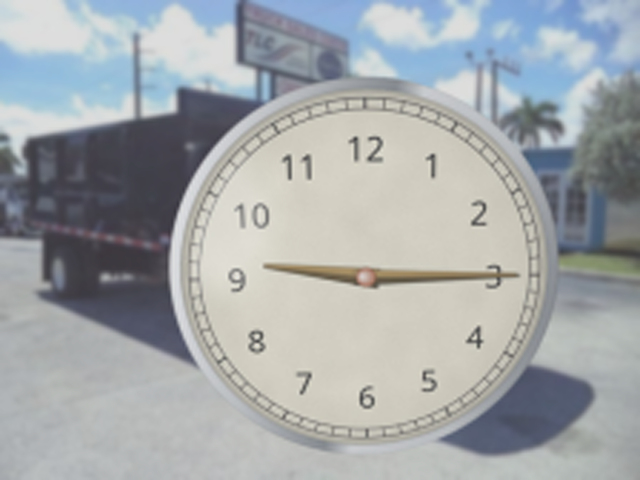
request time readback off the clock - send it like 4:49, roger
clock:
9:15
